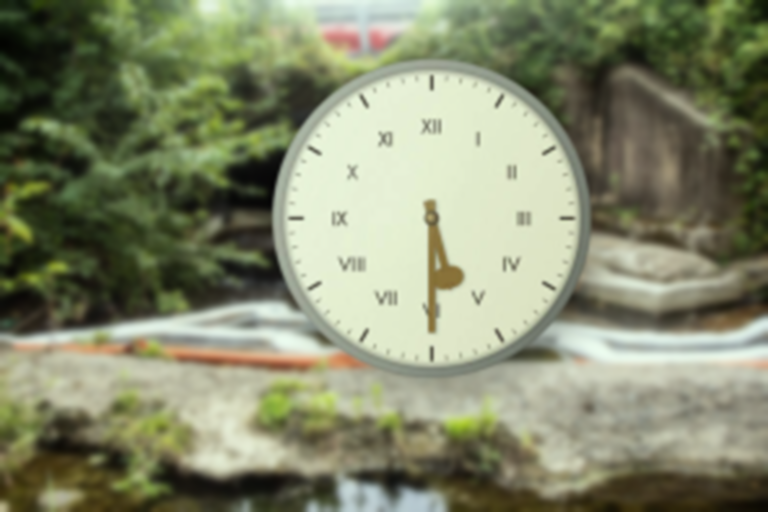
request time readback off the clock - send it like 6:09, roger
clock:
5:30
